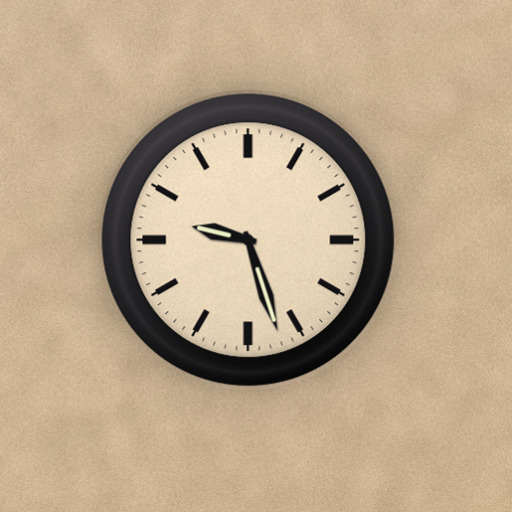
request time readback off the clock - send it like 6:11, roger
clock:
9:27
